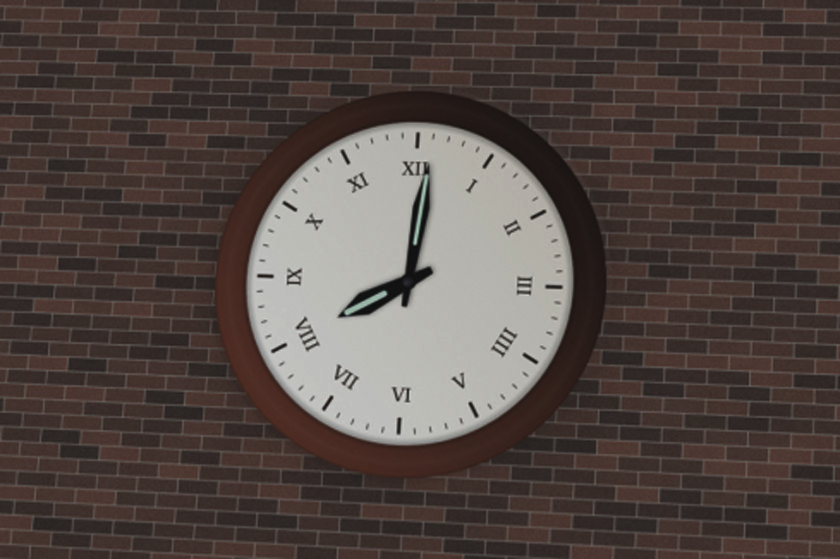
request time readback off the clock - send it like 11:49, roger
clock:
8:01
